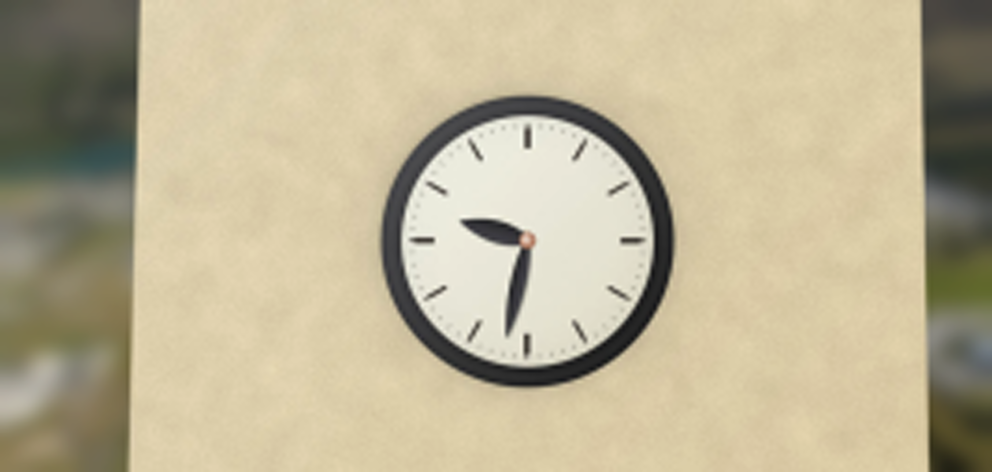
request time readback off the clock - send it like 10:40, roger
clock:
9:32
